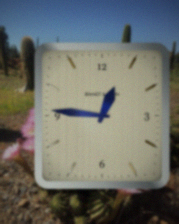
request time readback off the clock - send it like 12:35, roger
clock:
12:46
